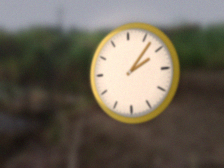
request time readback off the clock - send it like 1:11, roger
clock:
2:07
